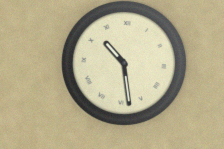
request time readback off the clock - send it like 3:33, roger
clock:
10:28
